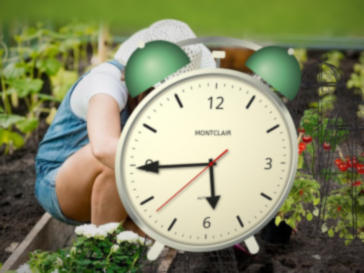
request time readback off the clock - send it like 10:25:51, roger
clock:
5:44:38
